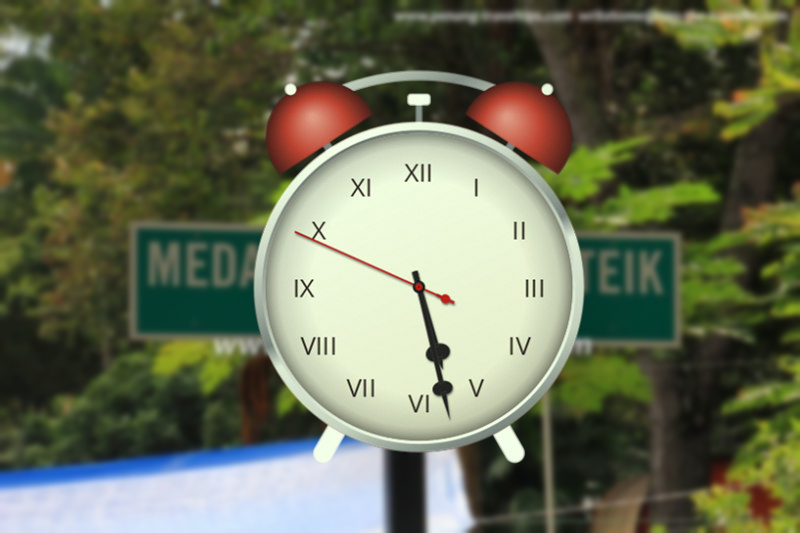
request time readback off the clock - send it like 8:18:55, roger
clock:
5:27:49
